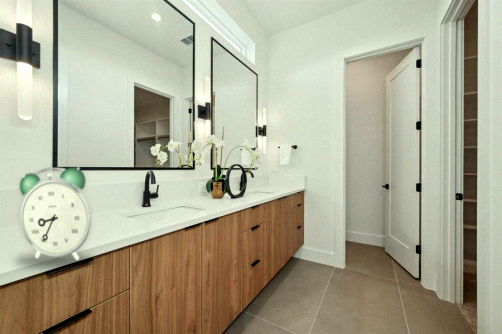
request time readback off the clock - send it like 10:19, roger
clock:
8:35
